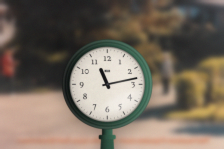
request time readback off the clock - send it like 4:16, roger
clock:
11:13
